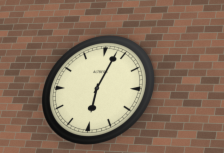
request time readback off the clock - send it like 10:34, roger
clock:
6:03
